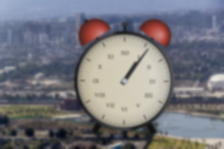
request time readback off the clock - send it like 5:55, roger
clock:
1:06
